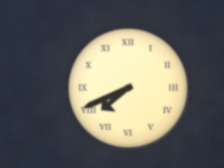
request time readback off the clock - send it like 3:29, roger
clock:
7:41
